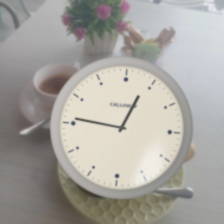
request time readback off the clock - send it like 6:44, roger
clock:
12:46
